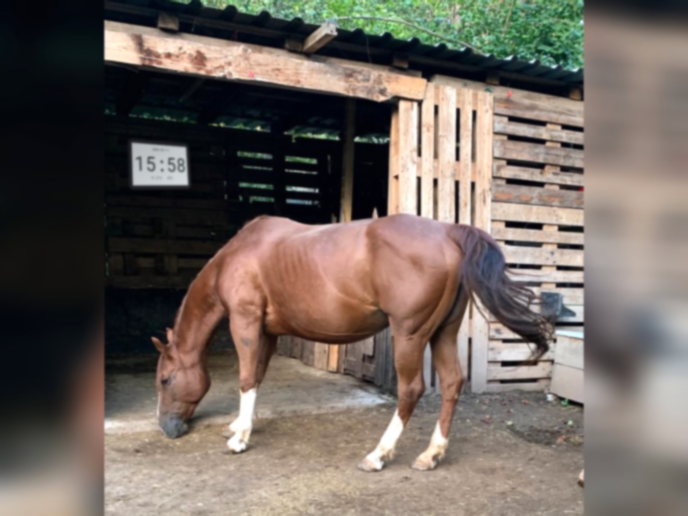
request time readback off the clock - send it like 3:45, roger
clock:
15:58
